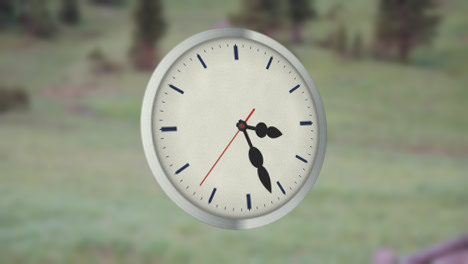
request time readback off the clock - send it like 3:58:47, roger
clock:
3:26:37
